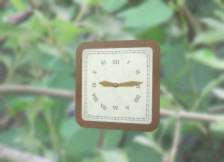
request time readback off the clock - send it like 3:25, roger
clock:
9:14
